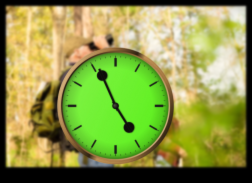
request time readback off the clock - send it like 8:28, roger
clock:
4:56
